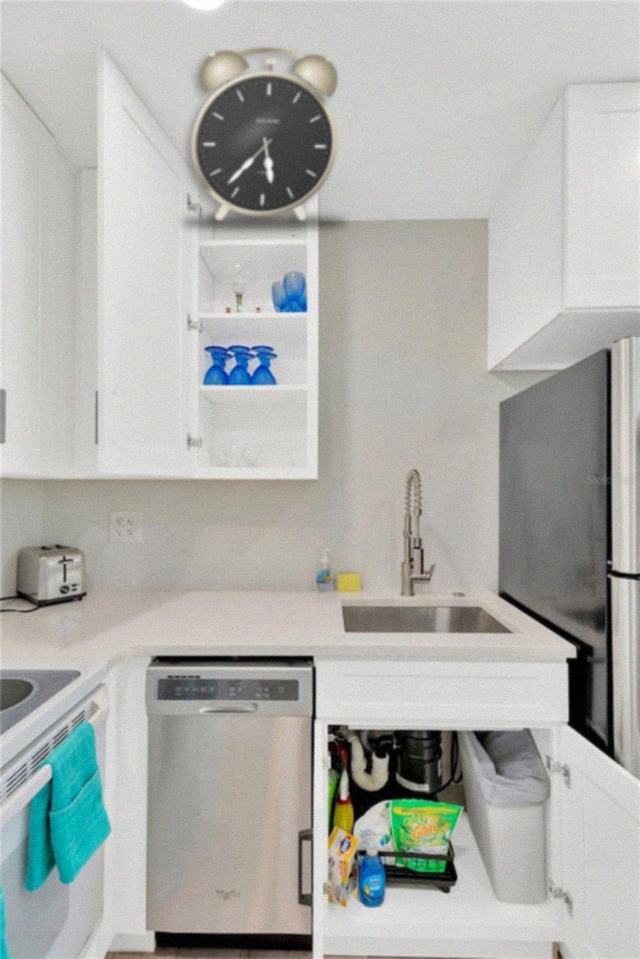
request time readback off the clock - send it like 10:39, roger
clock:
5:37
